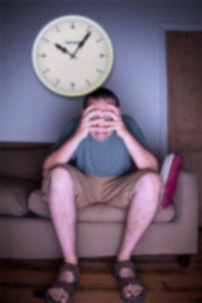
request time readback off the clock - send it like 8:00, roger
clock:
10:06
